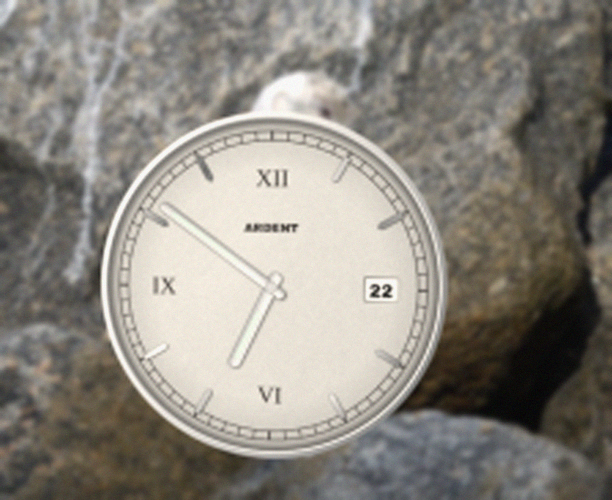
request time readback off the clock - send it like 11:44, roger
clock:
6:51
